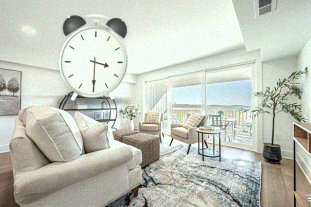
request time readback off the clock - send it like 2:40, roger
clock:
3:30
